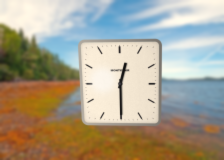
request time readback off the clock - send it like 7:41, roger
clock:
12:30
